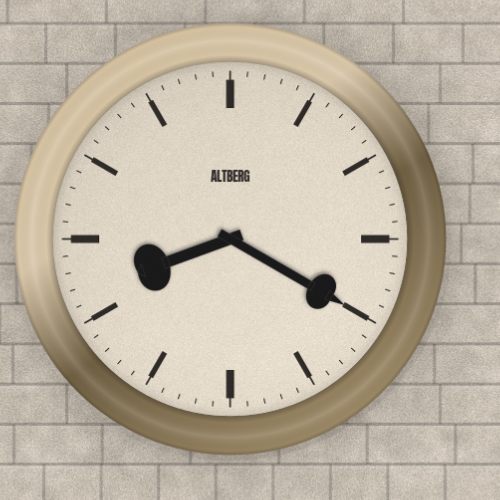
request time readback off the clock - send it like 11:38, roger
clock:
8:20
